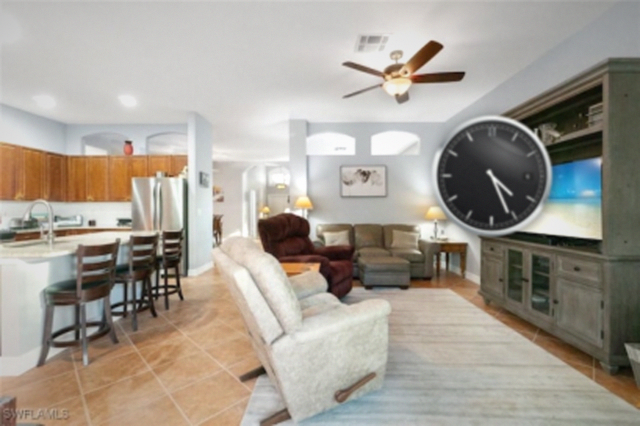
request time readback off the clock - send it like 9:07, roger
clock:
4:26
